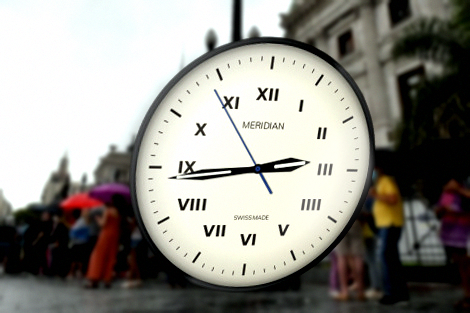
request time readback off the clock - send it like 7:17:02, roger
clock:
2:43:54
